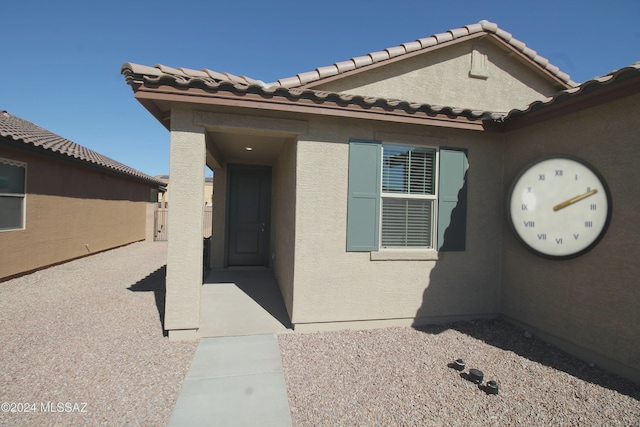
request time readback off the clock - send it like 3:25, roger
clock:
2:11
